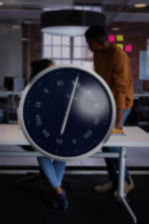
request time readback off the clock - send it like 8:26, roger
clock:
6:00
